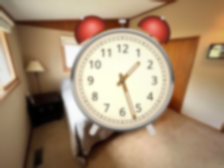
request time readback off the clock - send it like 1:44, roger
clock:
1:27
